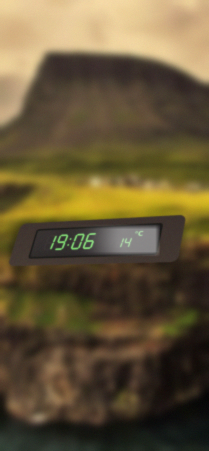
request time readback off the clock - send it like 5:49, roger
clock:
19:06
